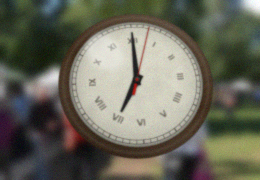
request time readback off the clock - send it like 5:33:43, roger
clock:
7:00:03
